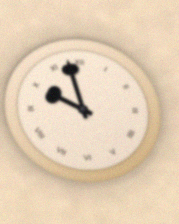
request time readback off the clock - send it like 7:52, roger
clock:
9:58
